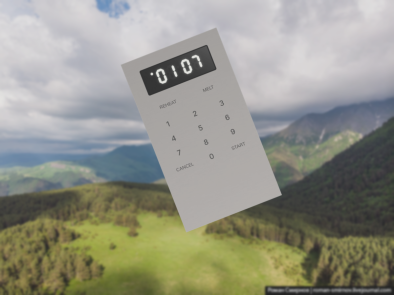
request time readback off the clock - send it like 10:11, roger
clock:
1:07
